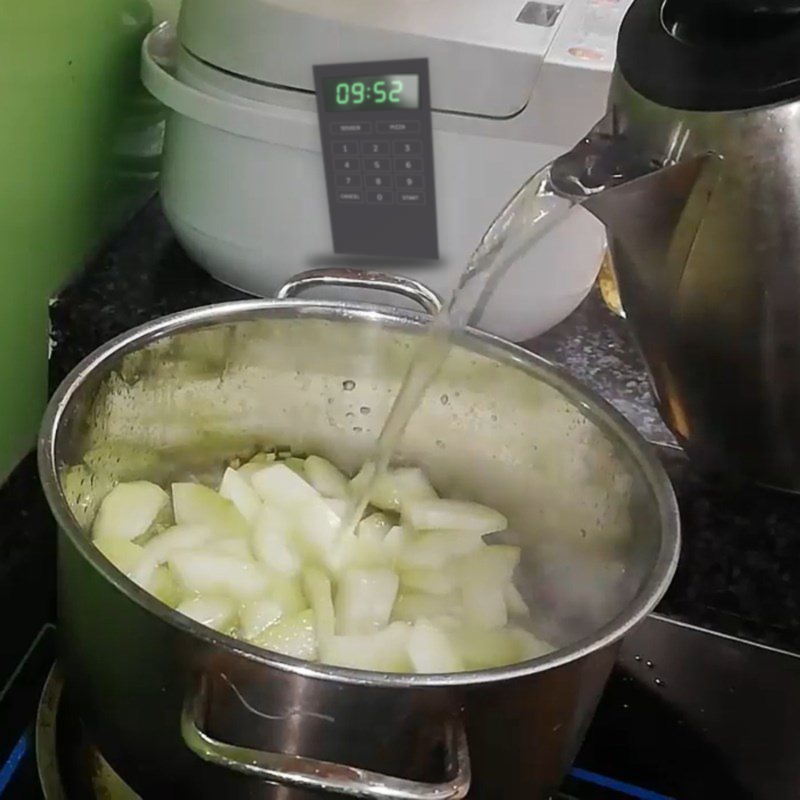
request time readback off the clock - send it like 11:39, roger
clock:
9:52
